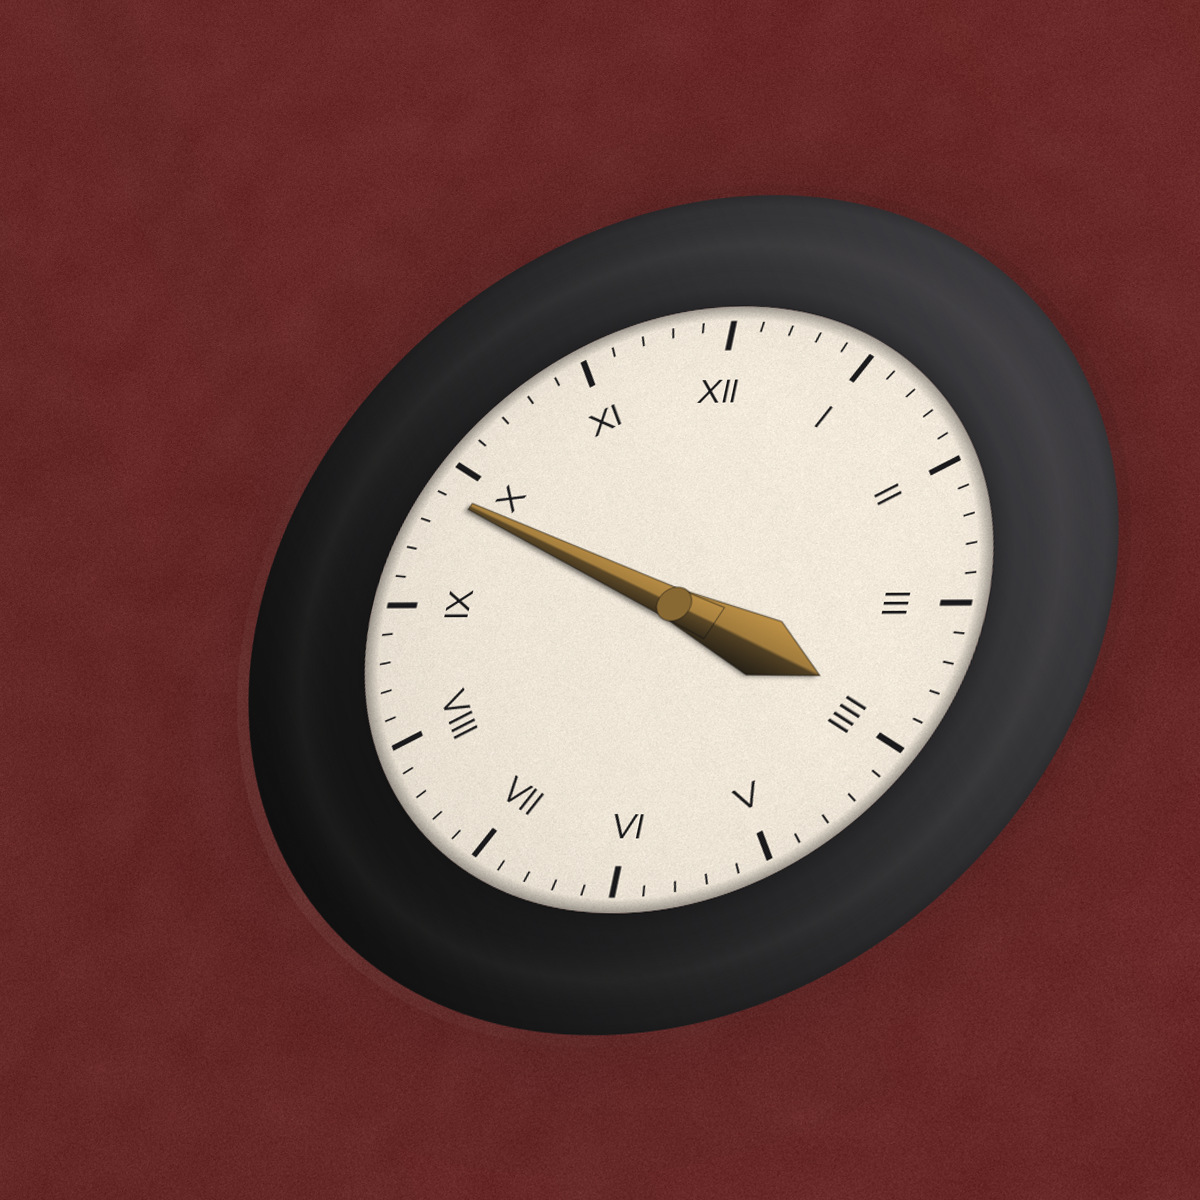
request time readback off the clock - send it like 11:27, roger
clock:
3:49
